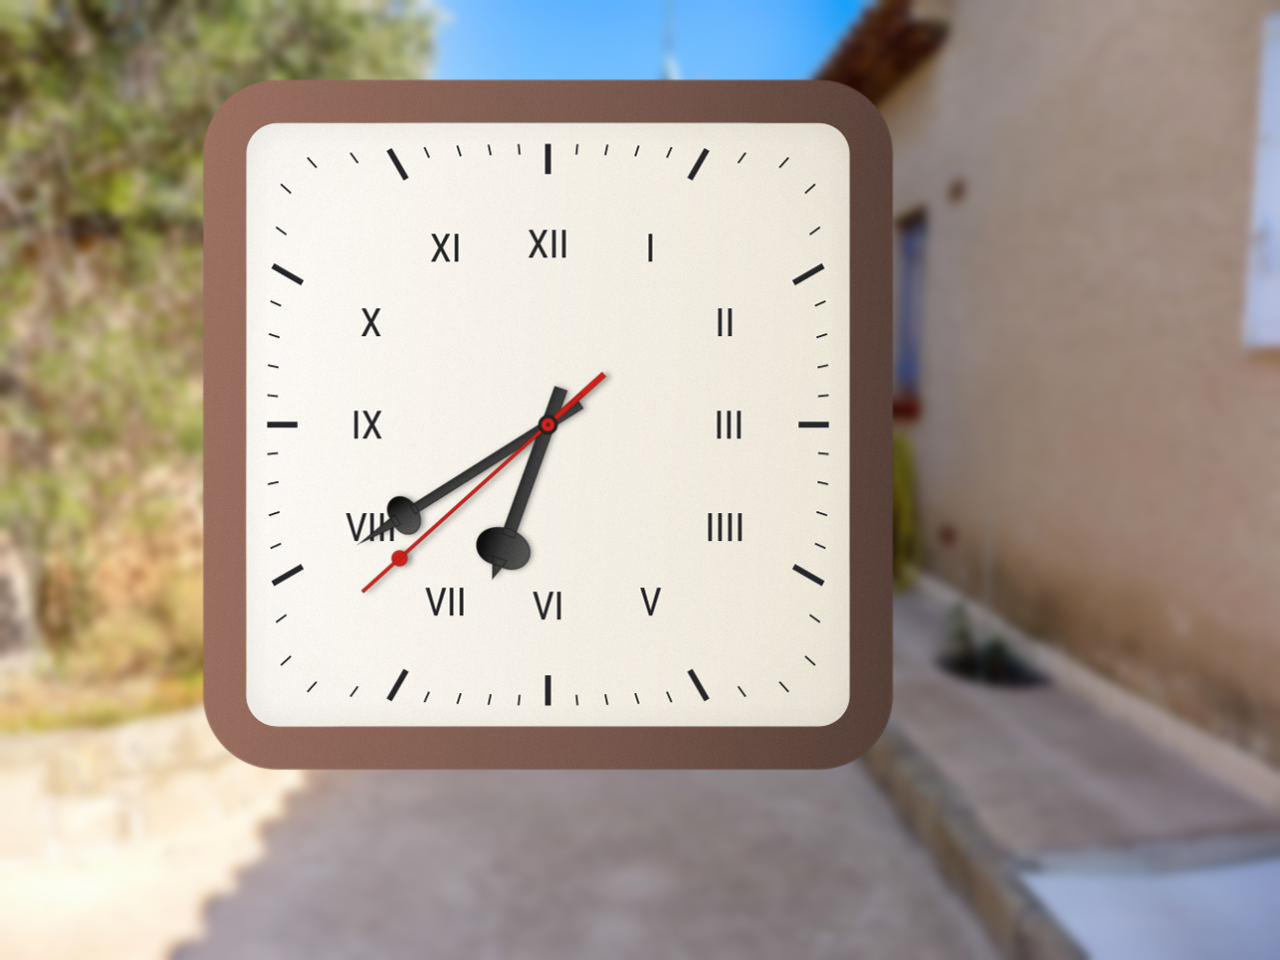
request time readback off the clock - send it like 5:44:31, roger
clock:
6:39:38
